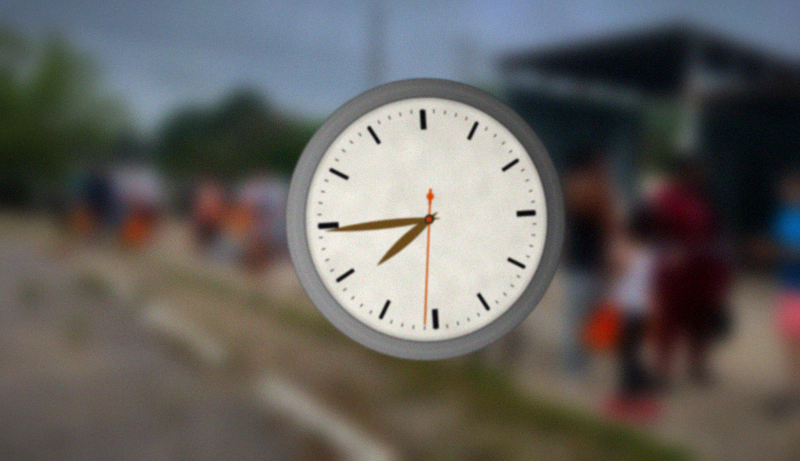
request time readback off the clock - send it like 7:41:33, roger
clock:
7:44:31
